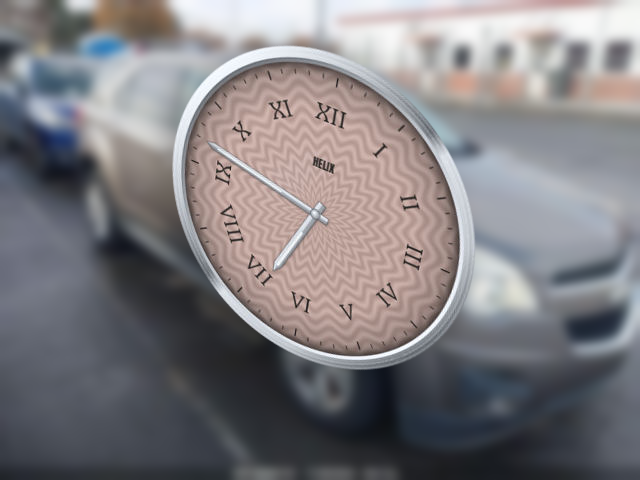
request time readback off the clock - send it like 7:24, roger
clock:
6:47
